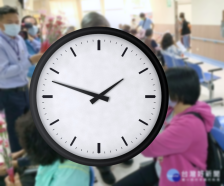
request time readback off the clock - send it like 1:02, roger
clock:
1:48
